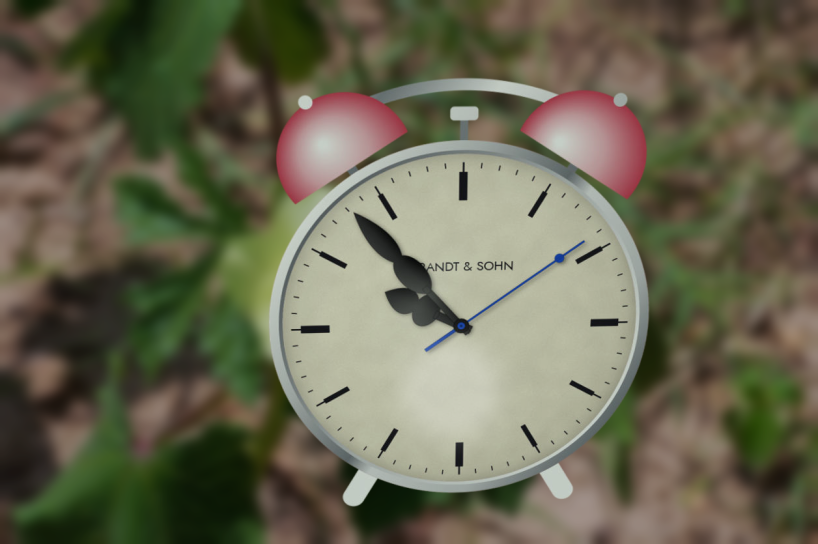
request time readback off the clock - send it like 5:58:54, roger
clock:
9:53:09
